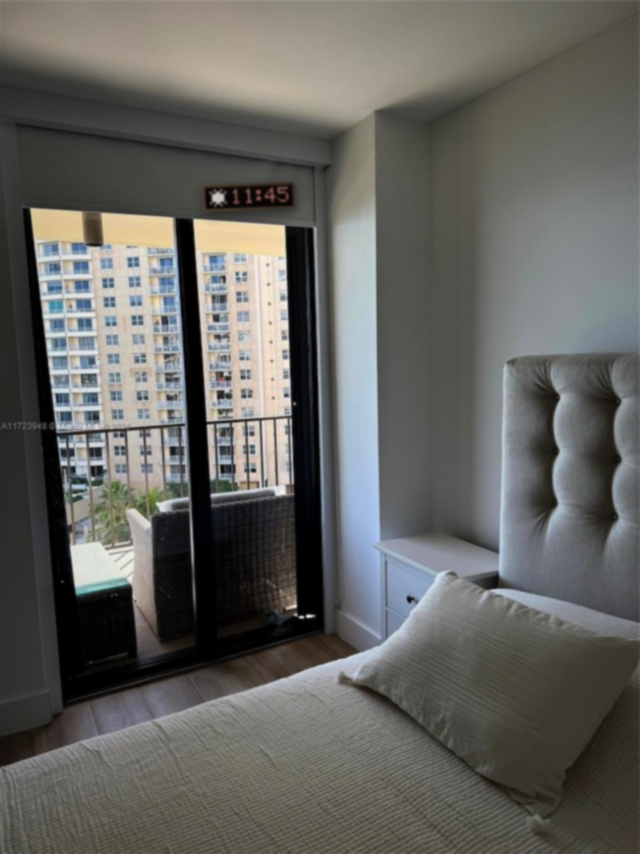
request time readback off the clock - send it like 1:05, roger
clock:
11:45
